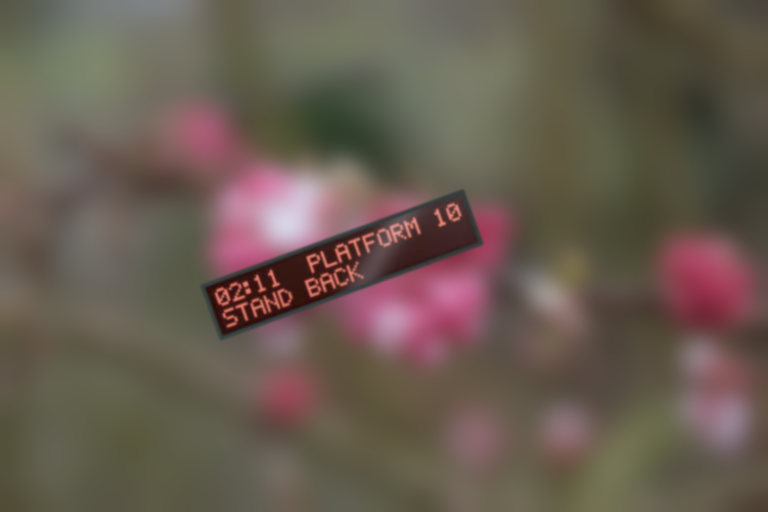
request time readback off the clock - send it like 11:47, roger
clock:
2:11
